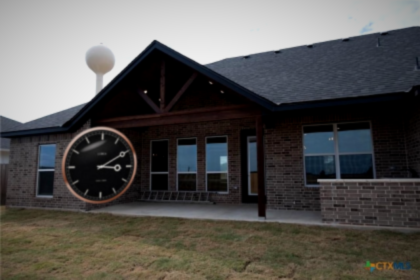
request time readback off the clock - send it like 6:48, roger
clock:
3:10
